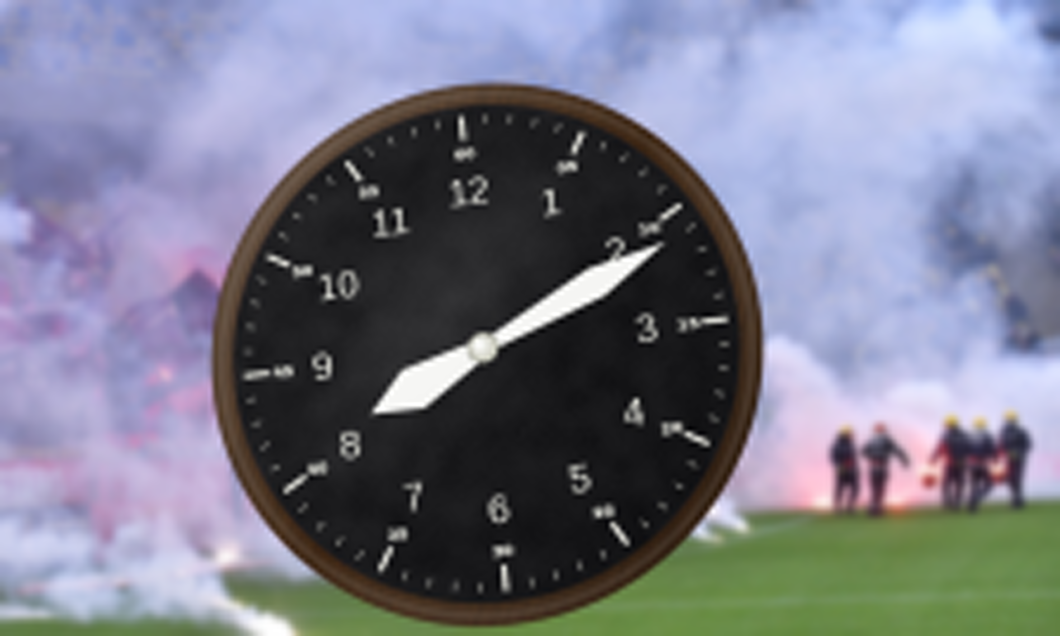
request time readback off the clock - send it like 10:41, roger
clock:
8:11
